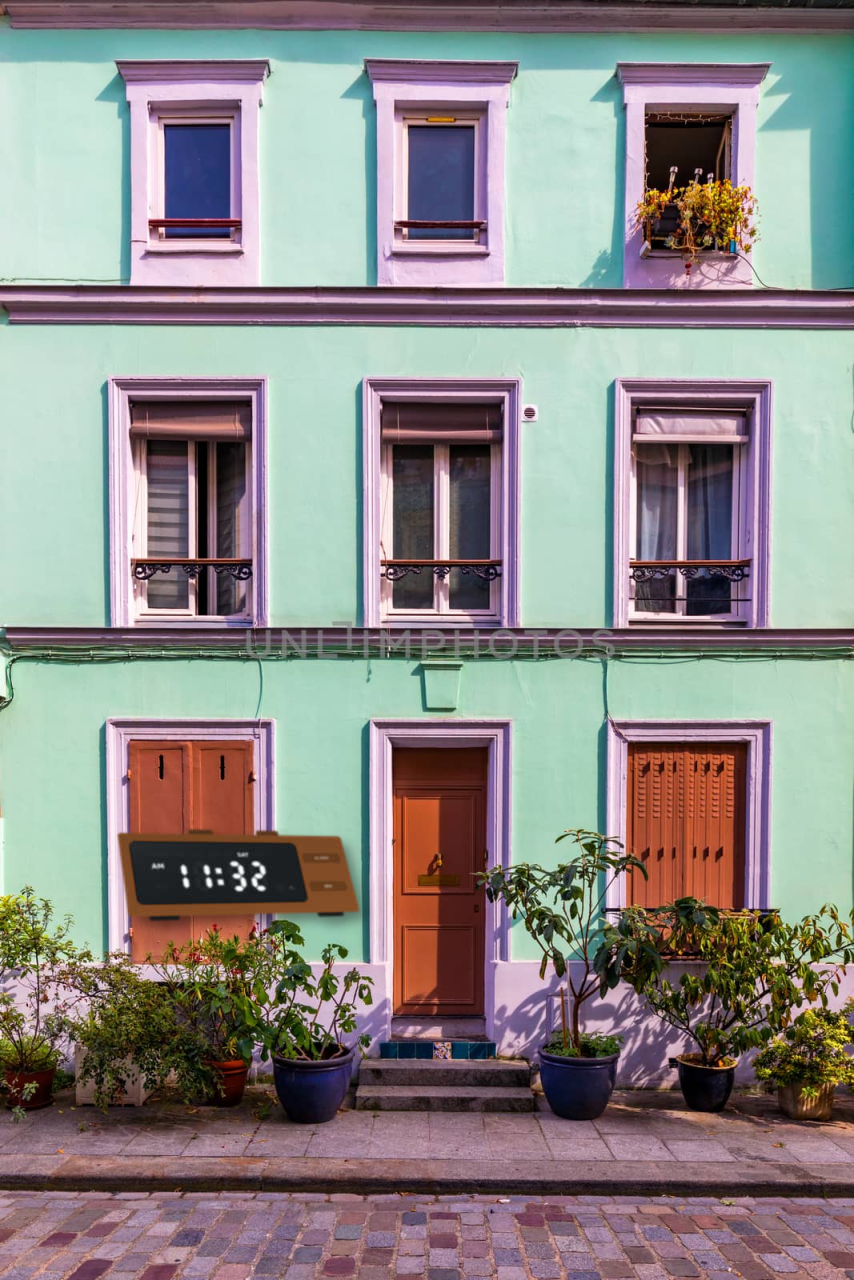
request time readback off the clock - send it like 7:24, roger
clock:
11:32
